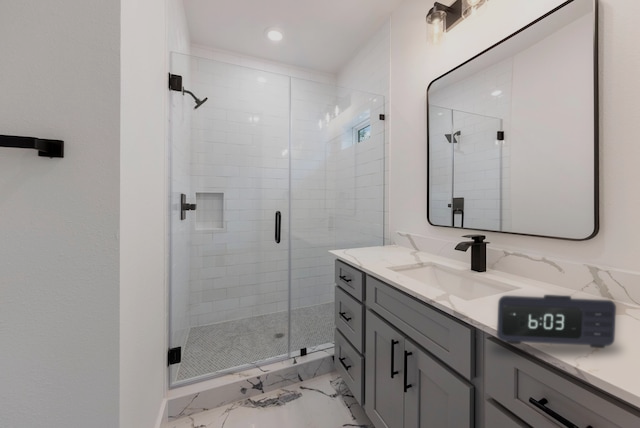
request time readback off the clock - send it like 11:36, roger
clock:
6:03
